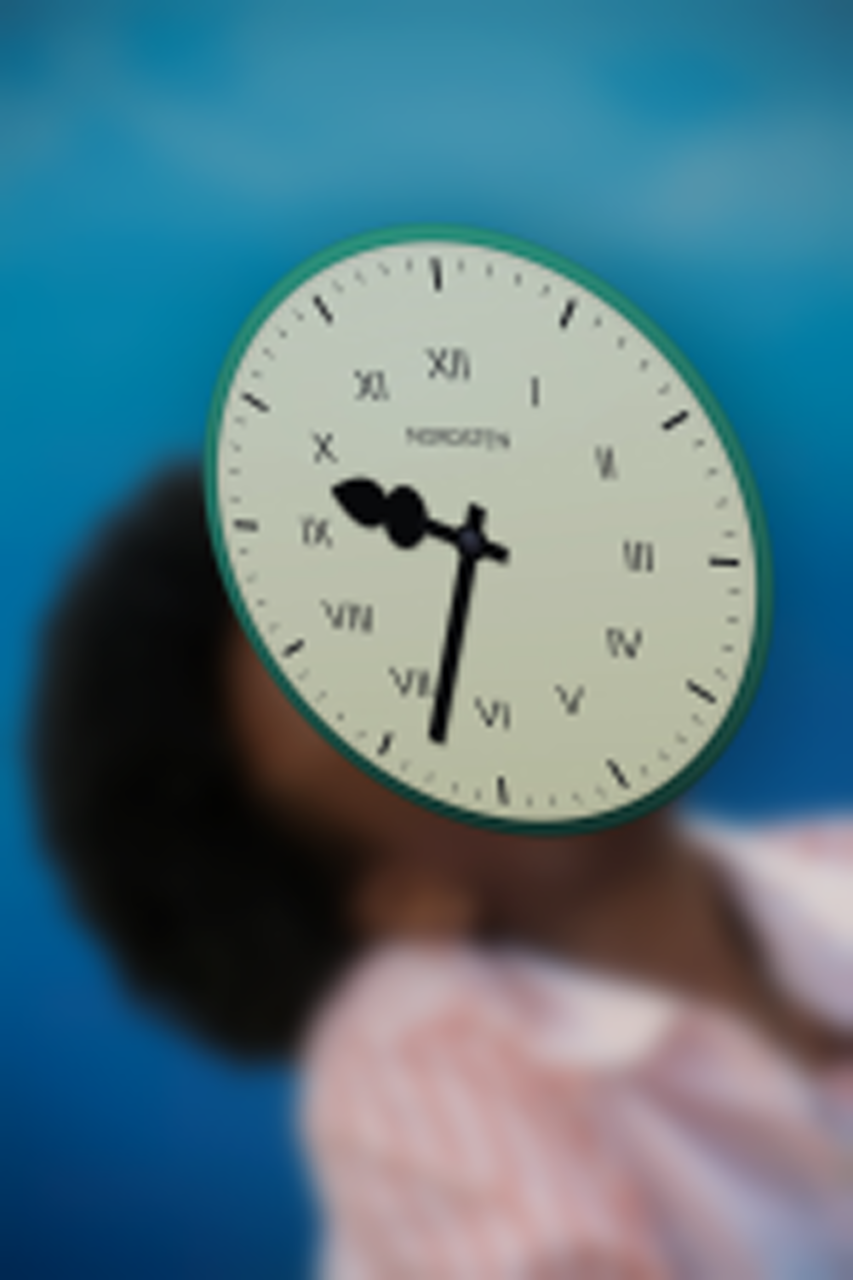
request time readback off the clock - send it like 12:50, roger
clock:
9:33
